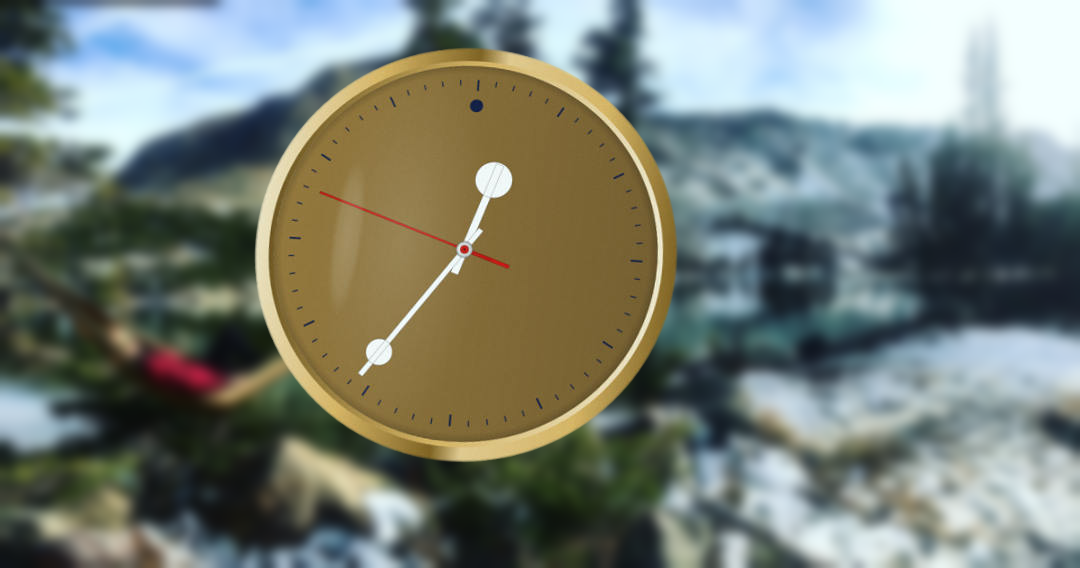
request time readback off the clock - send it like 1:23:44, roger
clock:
12:35:48
